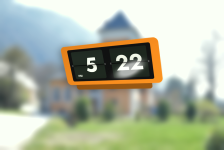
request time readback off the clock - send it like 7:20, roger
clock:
5:22
